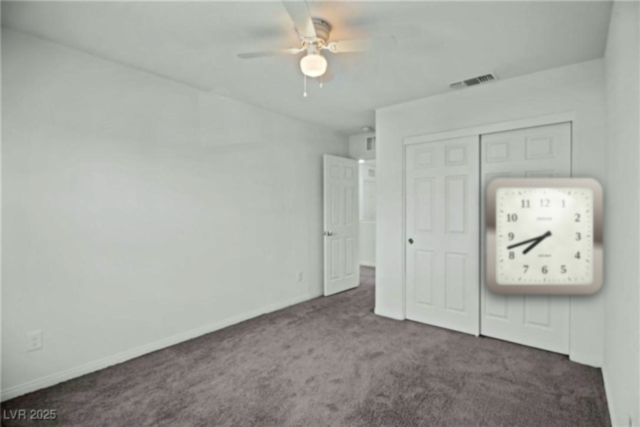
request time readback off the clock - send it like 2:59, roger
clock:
7:42
